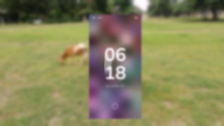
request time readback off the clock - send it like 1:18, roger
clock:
6:18
